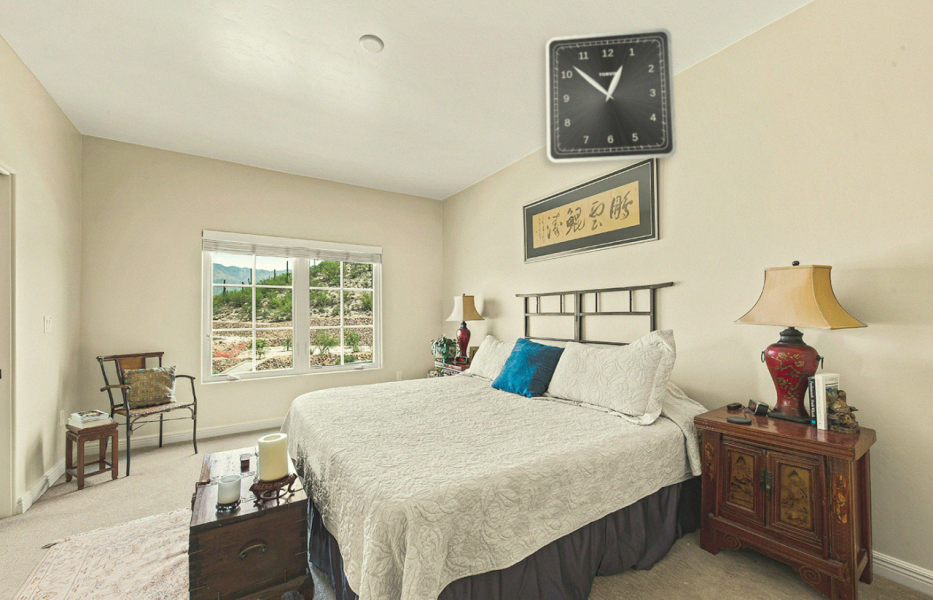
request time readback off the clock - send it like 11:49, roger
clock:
12:52
